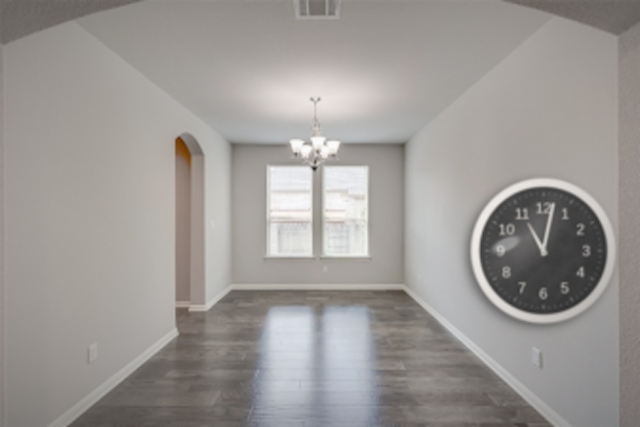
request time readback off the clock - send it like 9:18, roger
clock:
11:02
